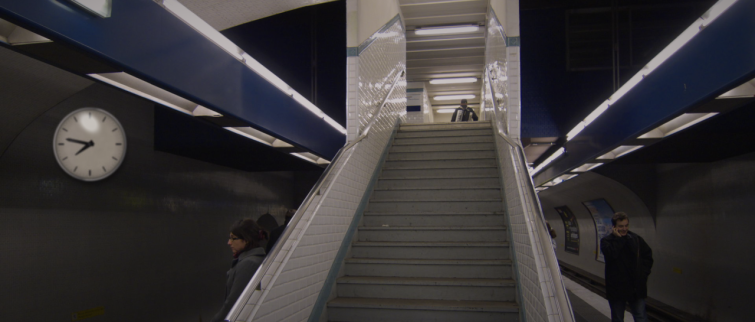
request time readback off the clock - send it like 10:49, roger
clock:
7:47
